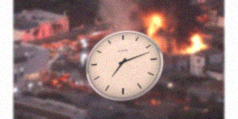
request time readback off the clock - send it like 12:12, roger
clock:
7:12
